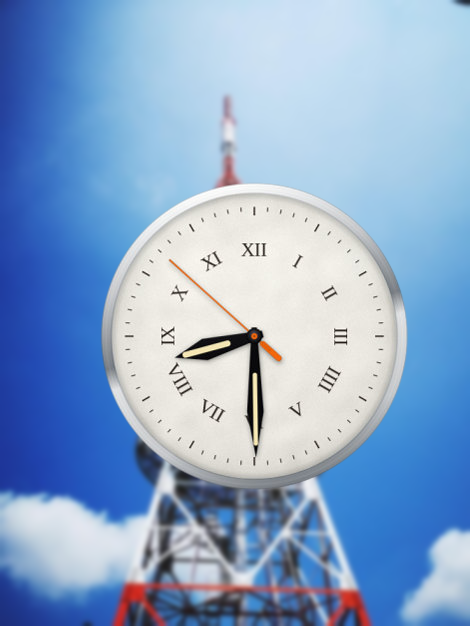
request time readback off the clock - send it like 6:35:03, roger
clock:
8:29:52
